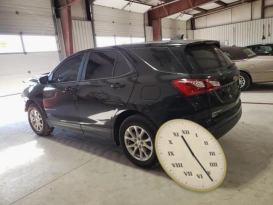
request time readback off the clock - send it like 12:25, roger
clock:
11:26
